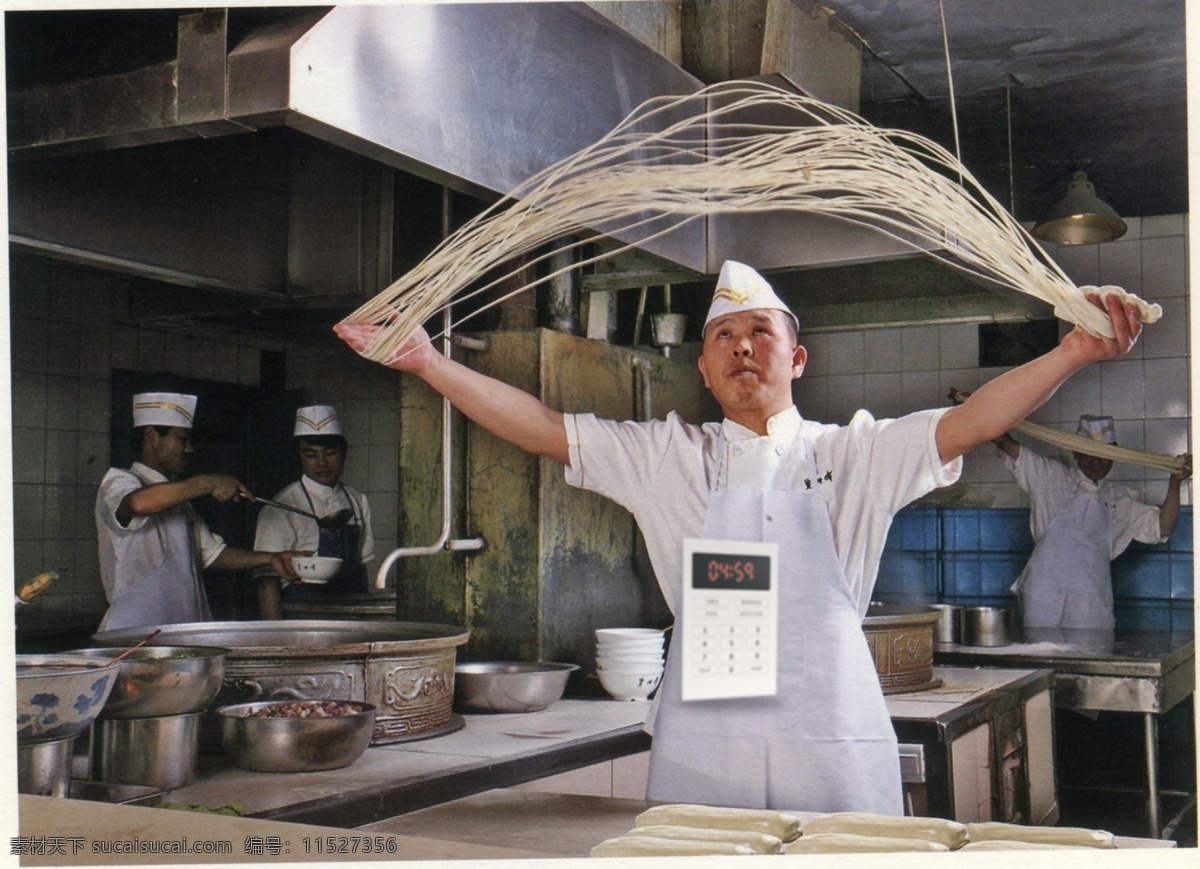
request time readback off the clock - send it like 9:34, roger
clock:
4:59
